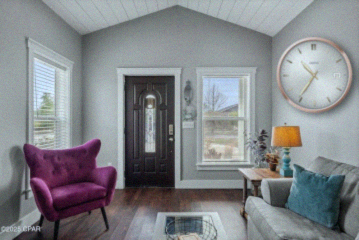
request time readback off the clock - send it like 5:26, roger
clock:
10:36
